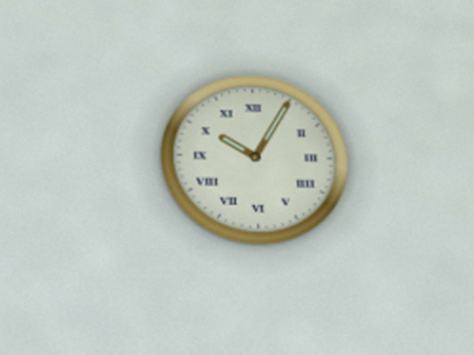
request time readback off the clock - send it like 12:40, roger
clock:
10:05
